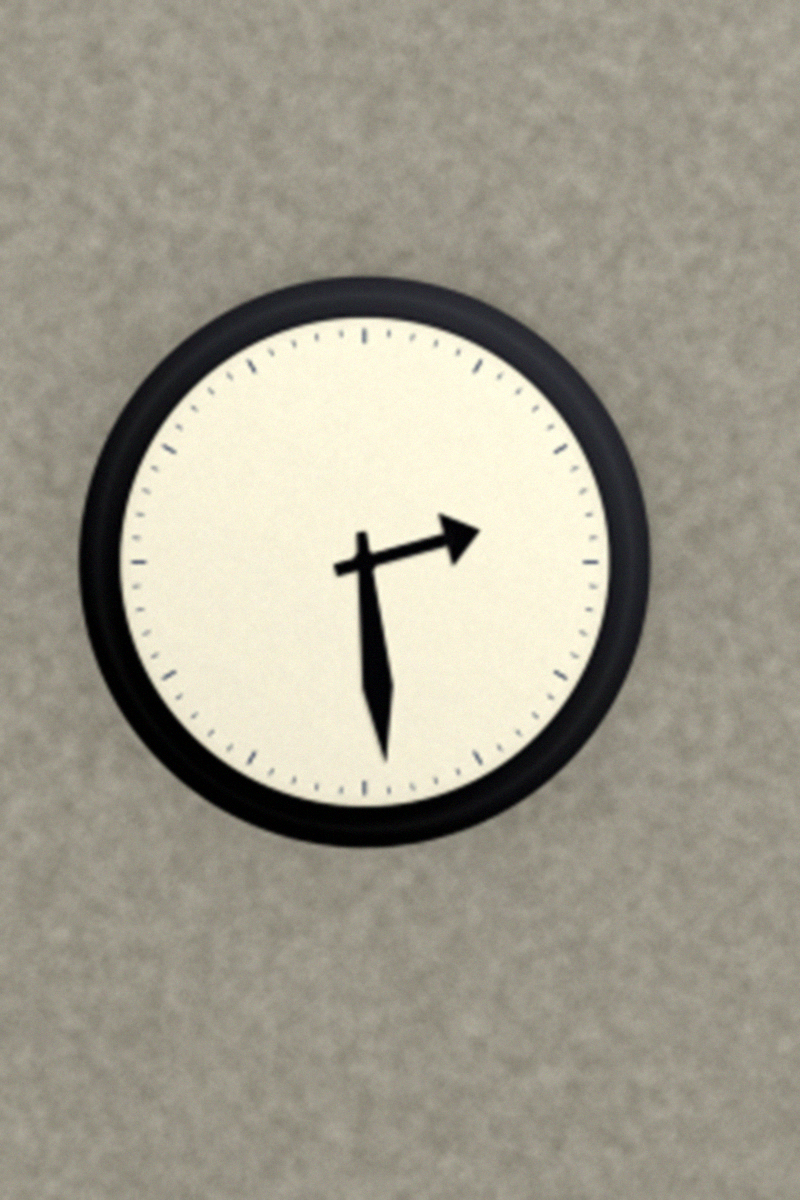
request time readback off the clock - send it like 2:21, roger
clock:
2:29
